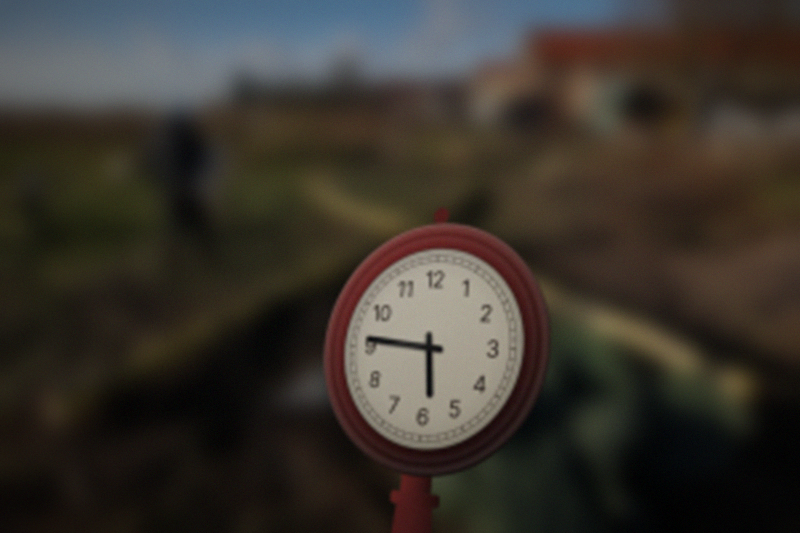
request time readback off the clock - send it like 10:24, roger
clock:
5:46
